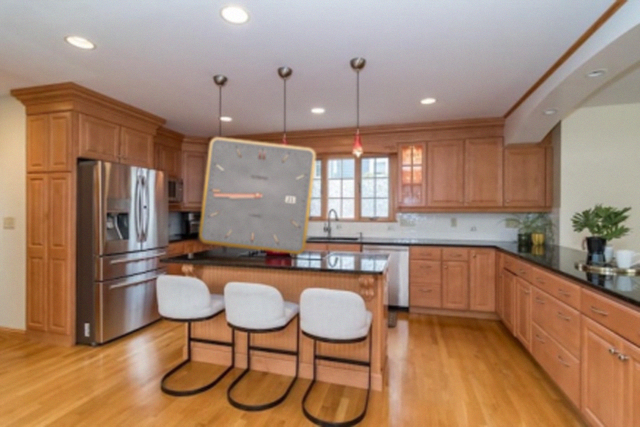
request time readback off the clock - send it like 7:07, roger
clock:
8:44
